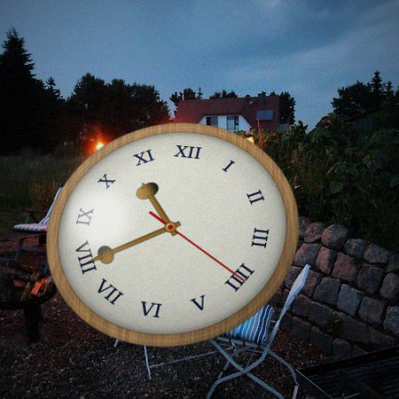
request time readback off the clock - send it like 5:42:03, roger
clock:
10:39:20
